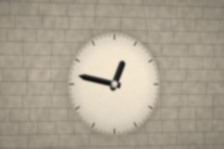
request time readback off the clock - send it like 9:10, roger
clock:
12:47
